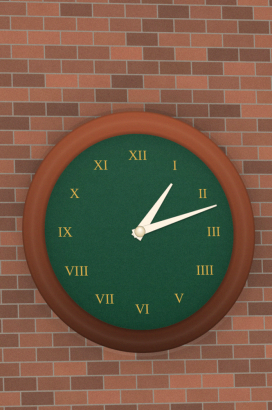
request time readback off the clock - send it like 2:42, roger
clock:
1:12
